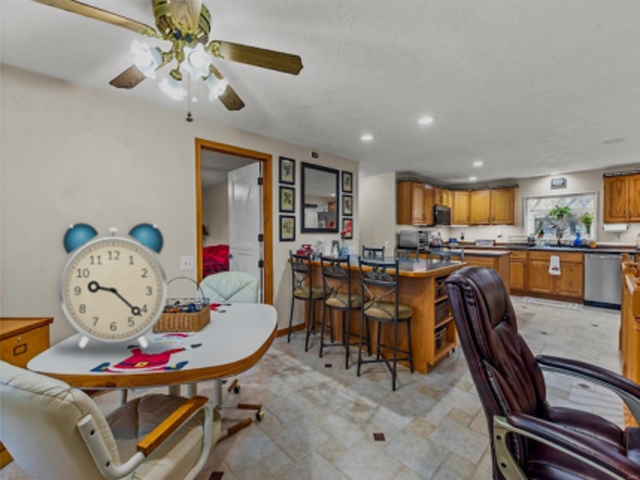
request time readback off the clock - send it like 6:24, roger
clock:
9:22
